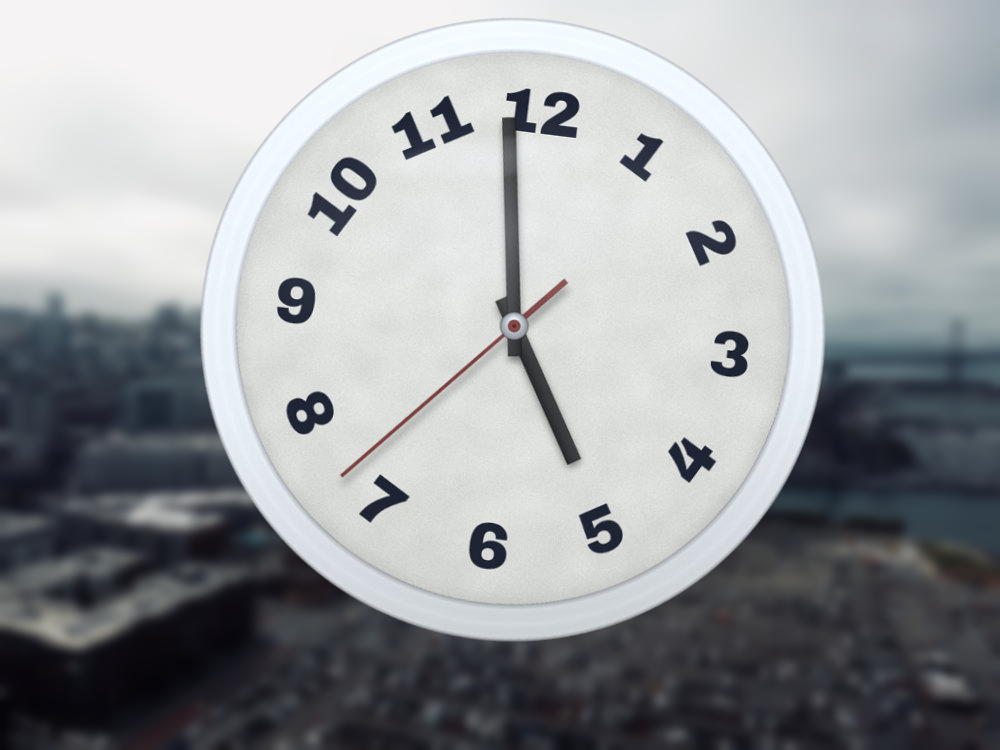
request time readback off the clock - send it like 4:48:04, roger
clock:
4:58:37
